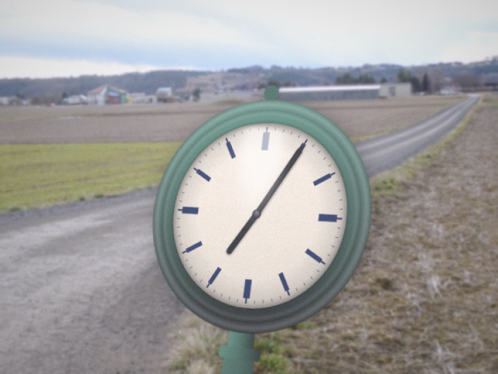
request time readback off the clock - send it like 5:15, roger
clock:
7:05
